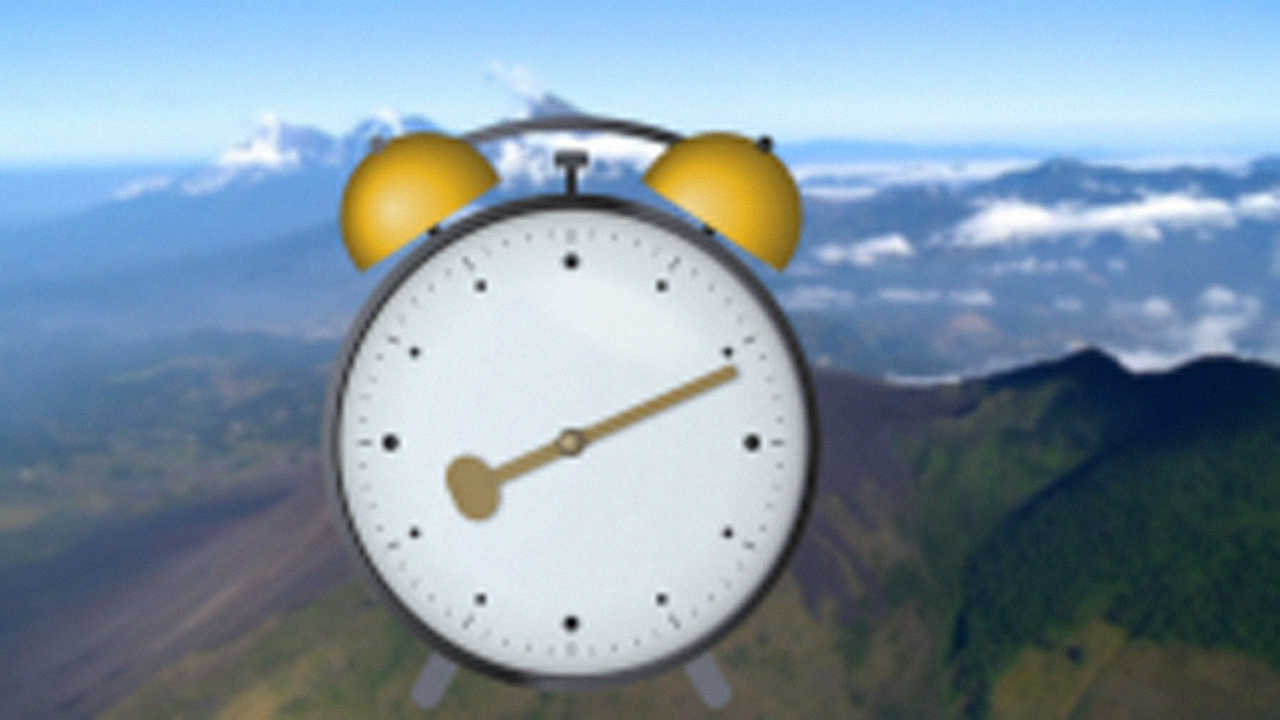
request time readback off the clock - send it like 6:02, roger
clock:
8:11
